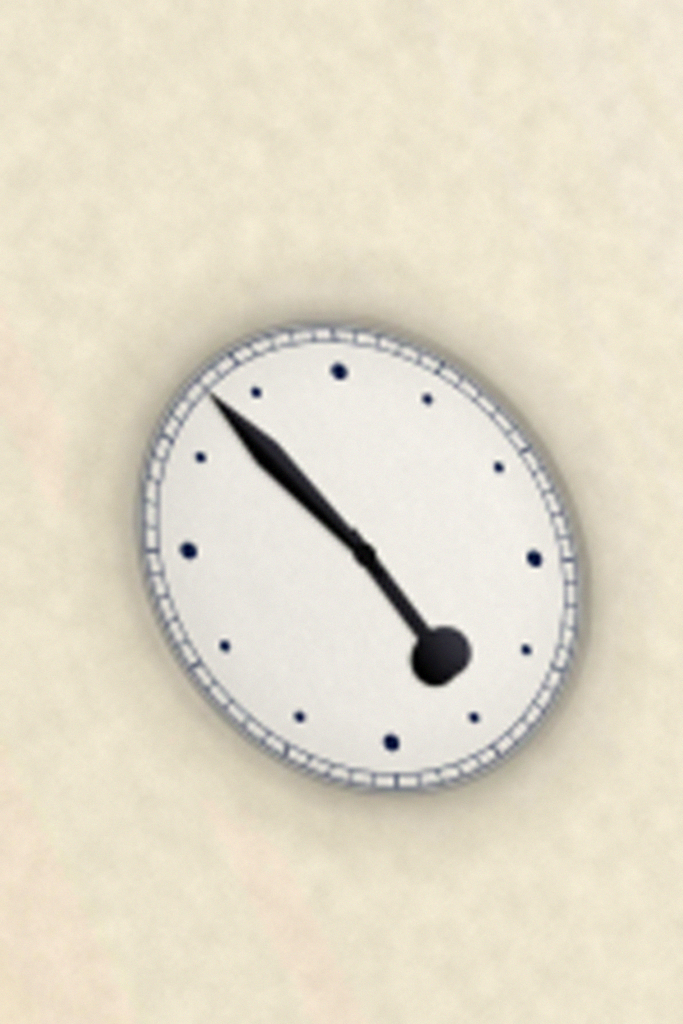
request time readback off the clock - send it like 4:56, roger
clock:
4:53
